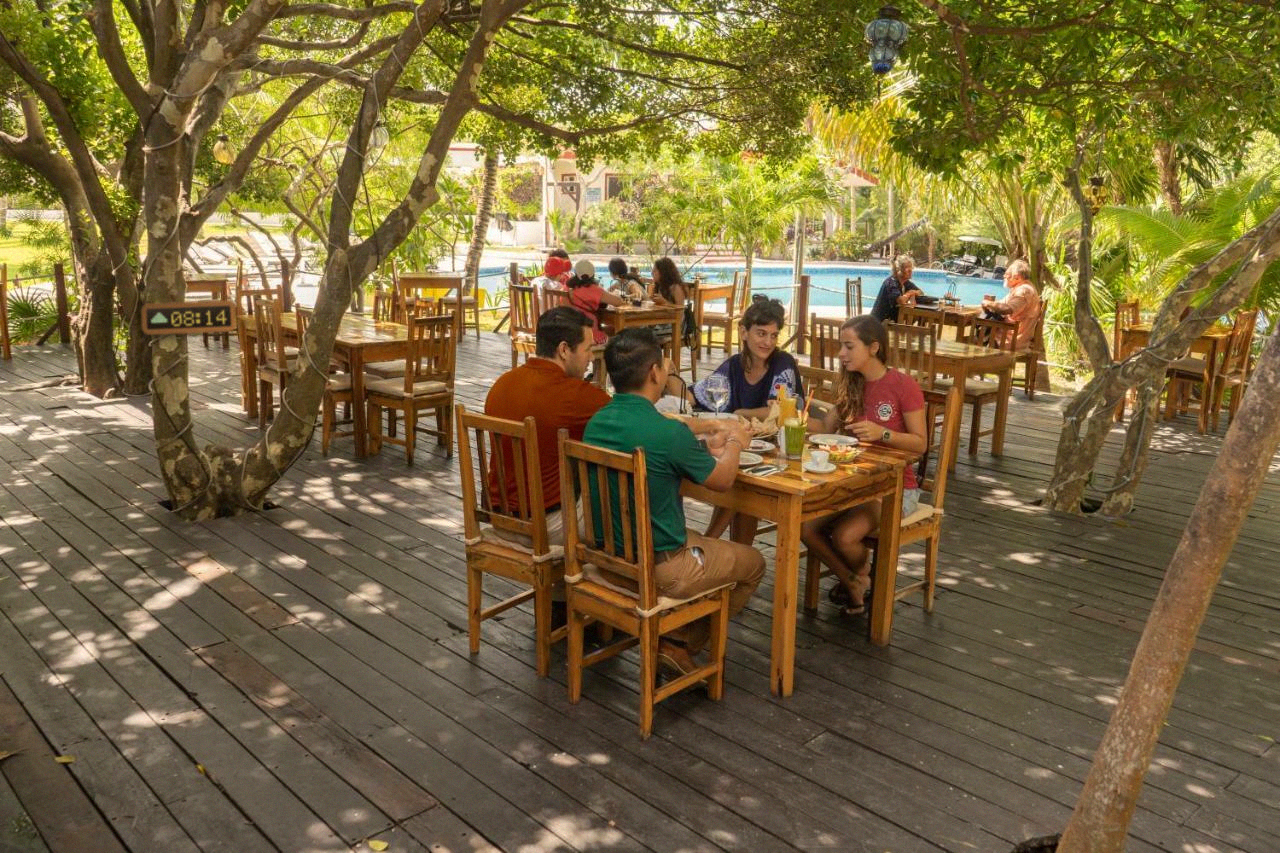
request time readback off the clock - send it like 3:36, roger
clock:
8:14
